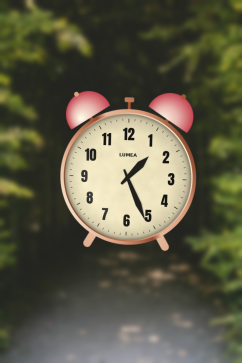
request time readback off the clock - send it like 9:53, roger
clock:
1:26
